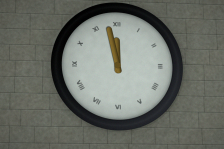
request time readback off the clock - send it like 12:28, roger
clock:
11:58
